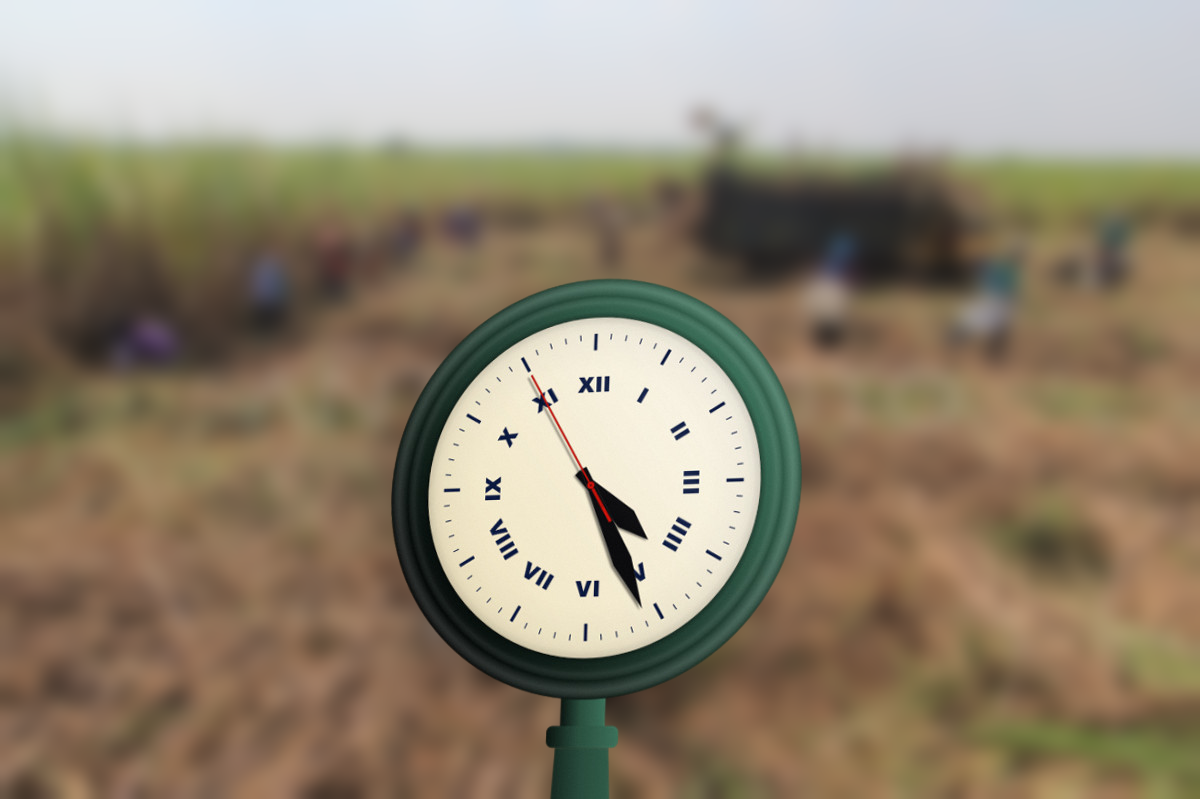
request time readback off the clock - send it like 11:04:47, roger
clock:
4:25:55
